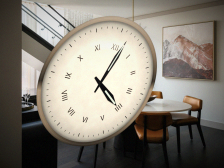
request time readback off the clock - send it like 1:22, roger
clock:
4:02
